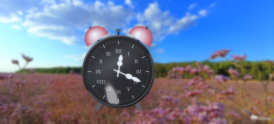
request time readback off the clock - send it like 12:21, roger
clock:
12:19
